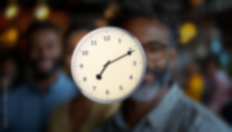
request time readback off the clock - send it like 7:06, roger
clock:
7:11
